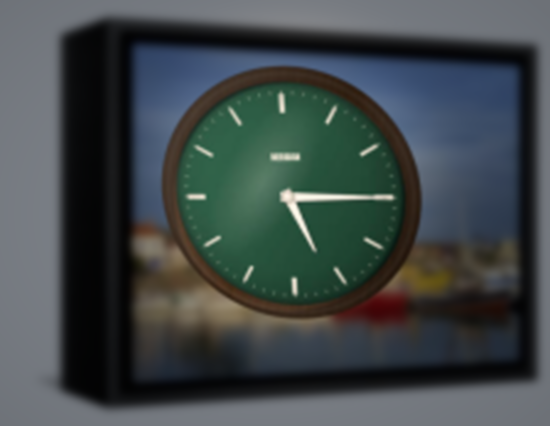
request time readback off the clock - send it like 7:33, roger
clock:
5:15
